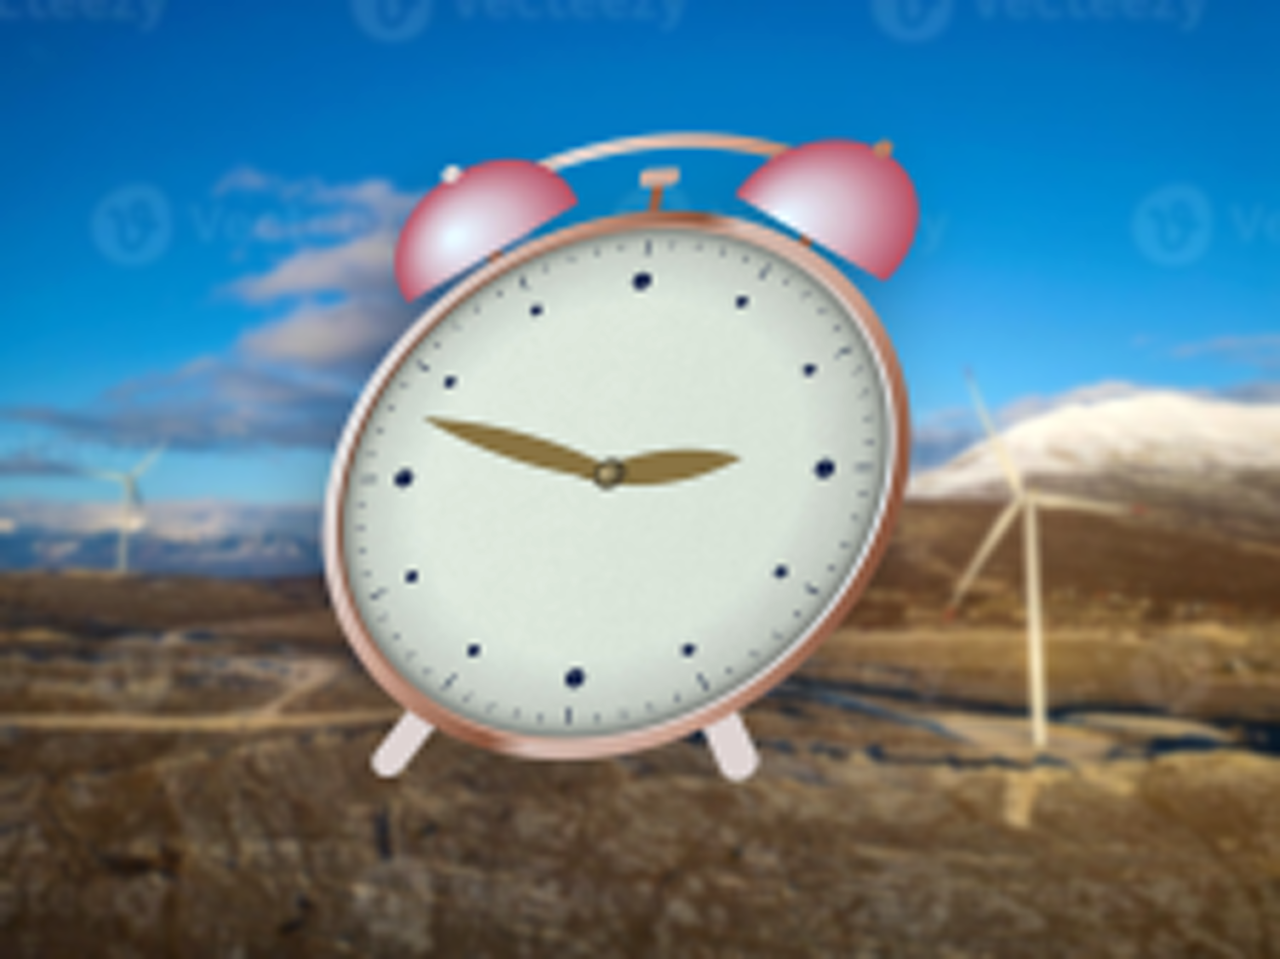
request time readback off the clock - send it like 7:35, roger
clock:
2:48
